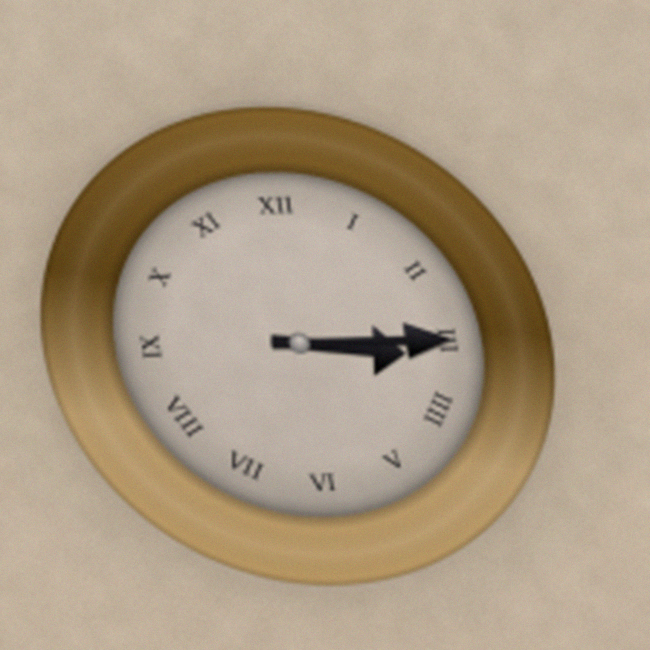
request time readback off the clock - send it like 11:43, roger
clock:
3:15
